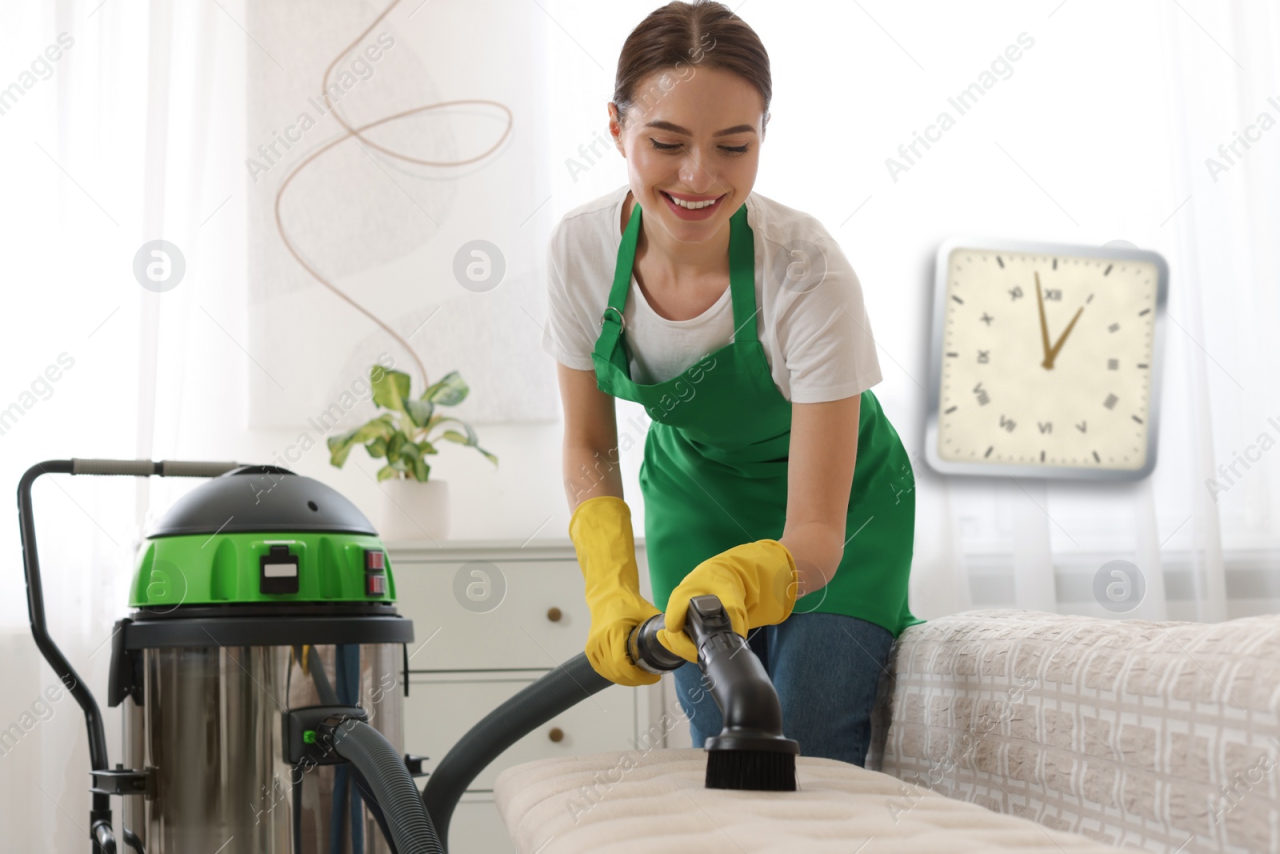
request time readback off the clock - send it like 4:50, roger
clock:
12:58
